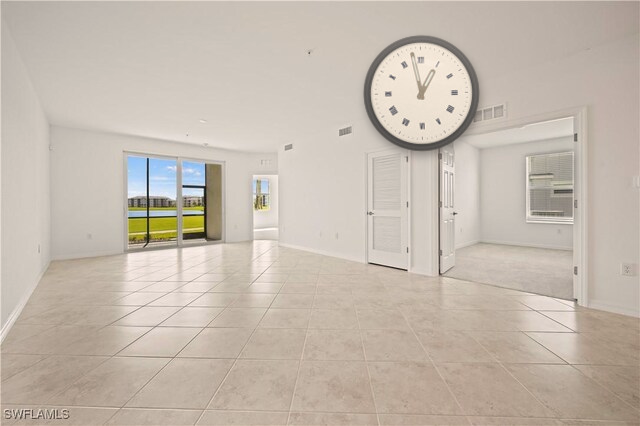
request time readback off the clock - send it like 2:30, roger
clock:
12:58
